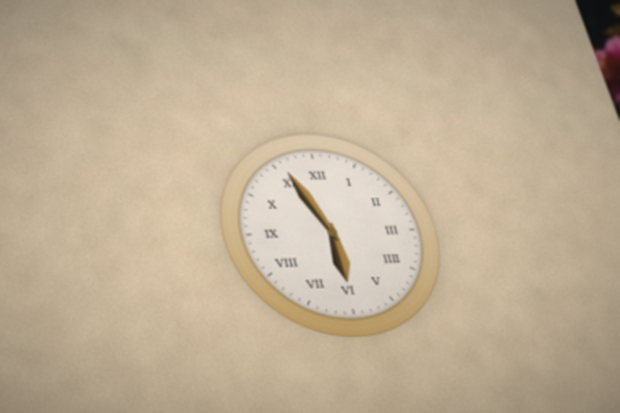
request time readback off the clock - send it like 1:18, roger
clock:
5:56
